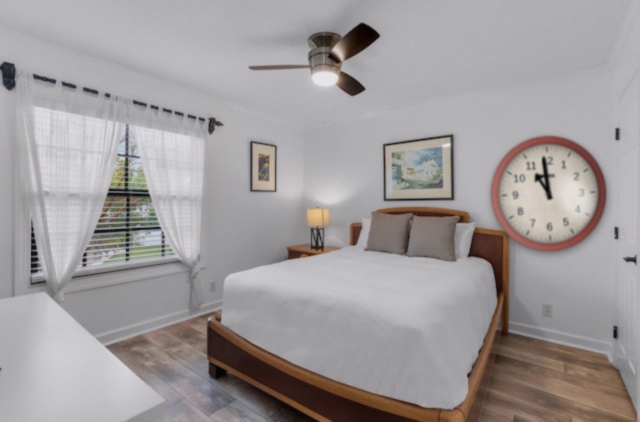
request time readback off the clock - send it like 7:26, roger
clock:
10:59
